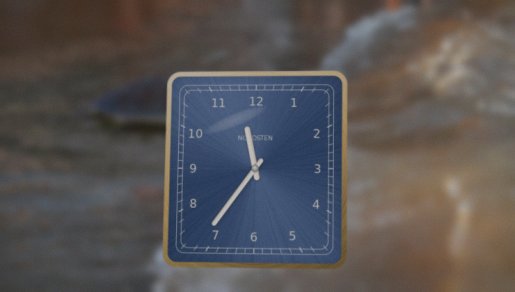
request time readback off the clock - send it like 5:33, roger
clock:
11:36
